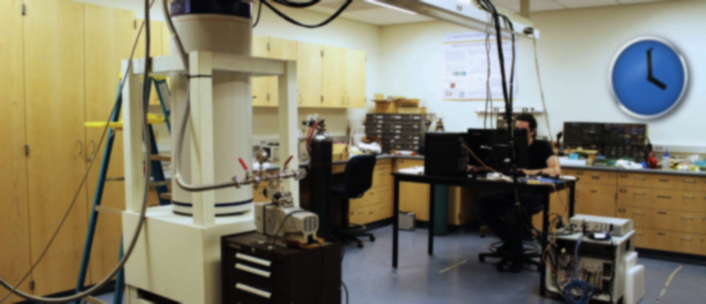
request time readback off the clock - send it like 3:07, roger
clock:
3:59
